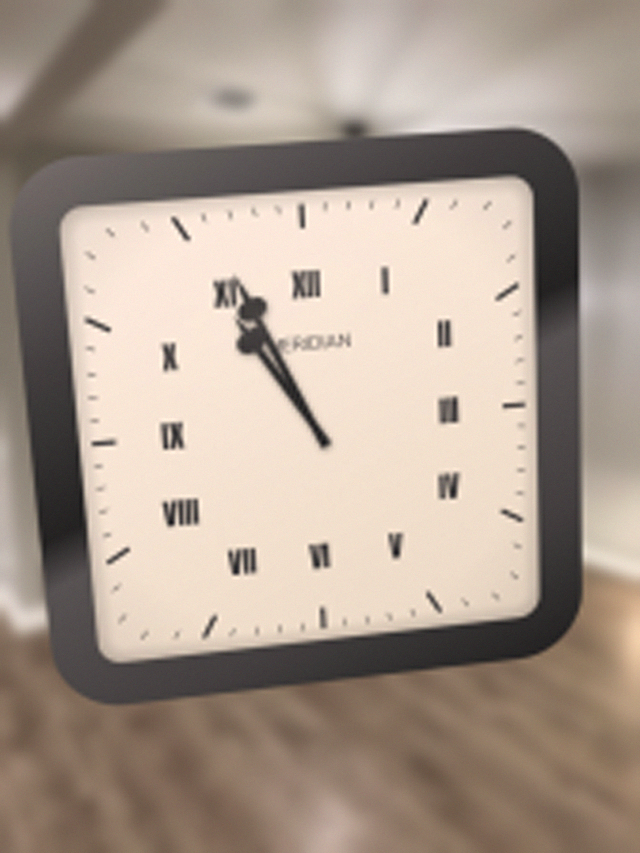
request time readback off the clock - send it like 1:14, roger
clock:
10:56
